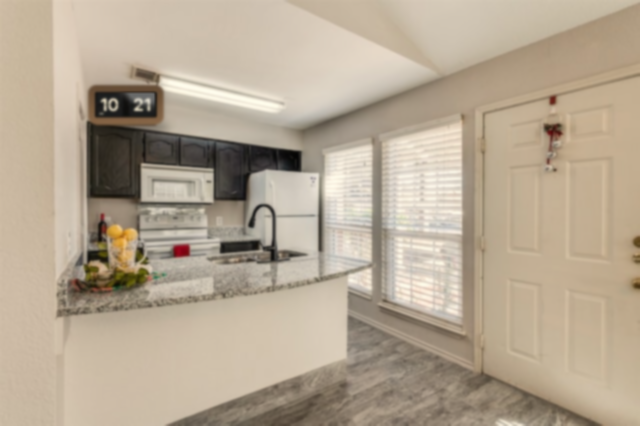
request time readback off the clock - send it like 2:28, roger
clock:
10:21
